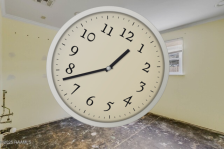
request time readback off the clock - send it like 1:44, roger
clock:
12:38
